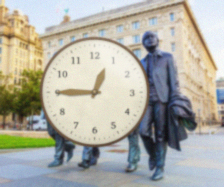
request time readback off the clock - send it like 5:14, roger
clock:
12:45
